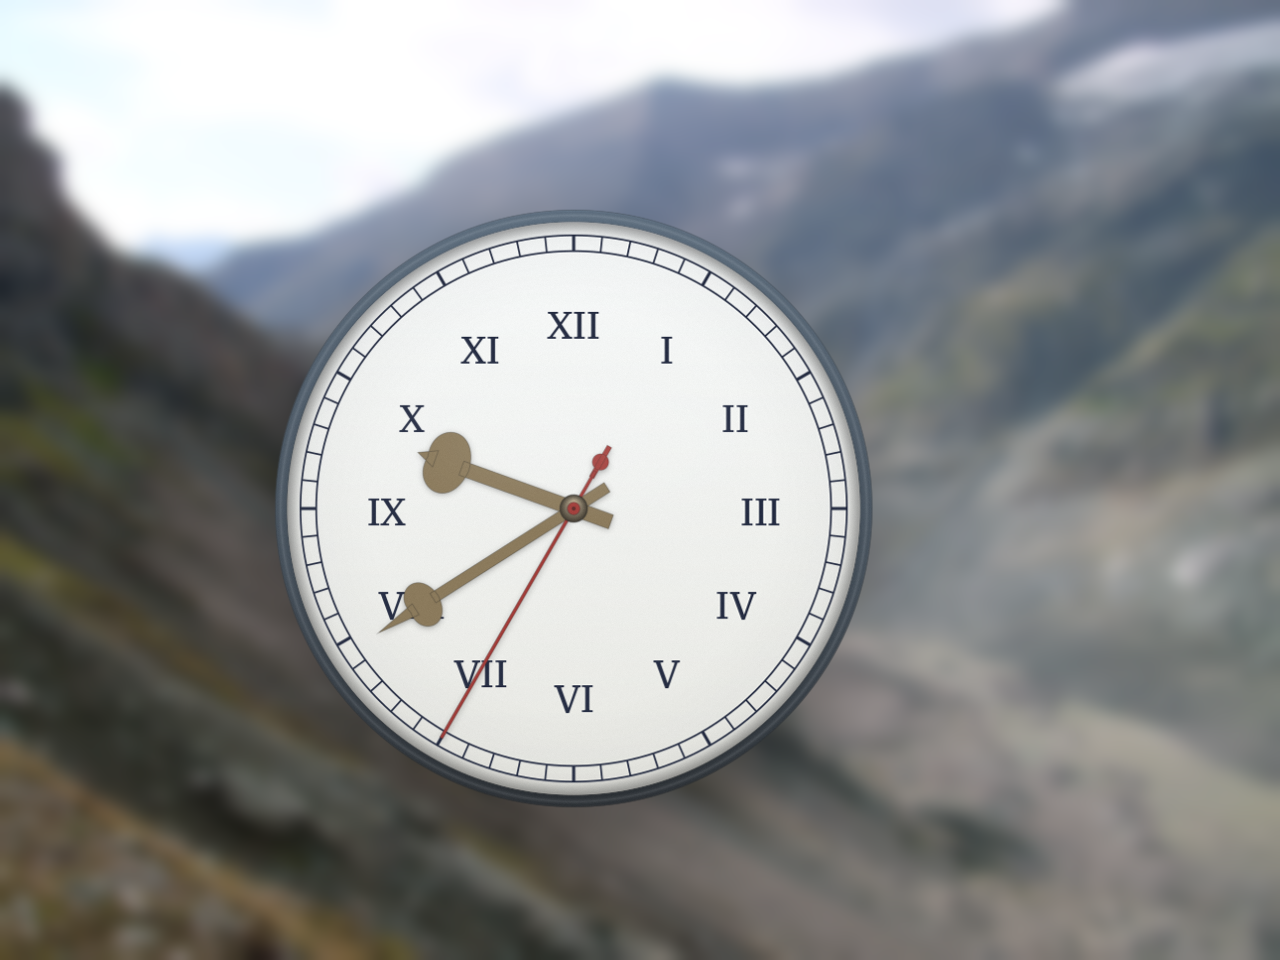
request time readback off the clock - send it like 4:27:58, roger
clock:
9:39:35
